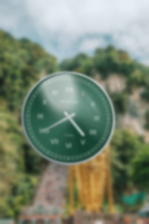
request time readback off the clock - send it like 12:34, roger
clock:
4:40
